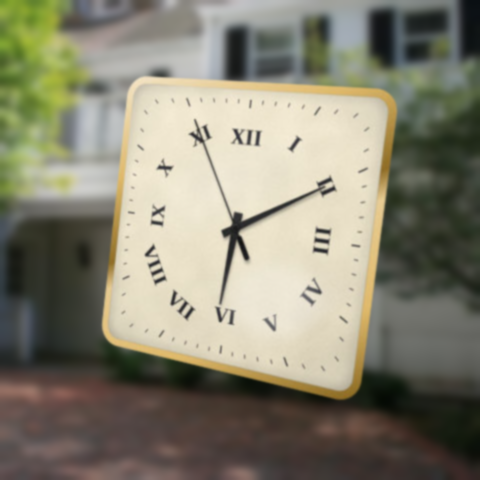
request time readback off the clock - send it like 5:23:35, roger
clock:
6:09:55
